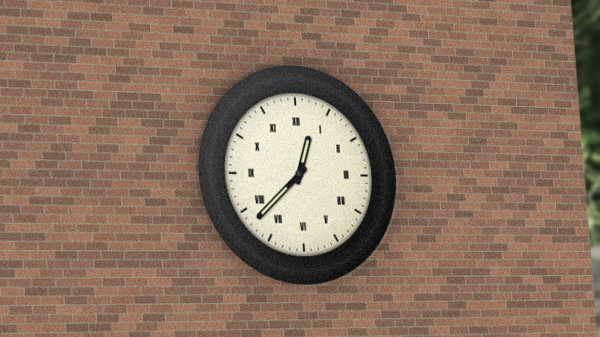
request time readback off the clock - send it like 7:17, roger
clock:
12:38
